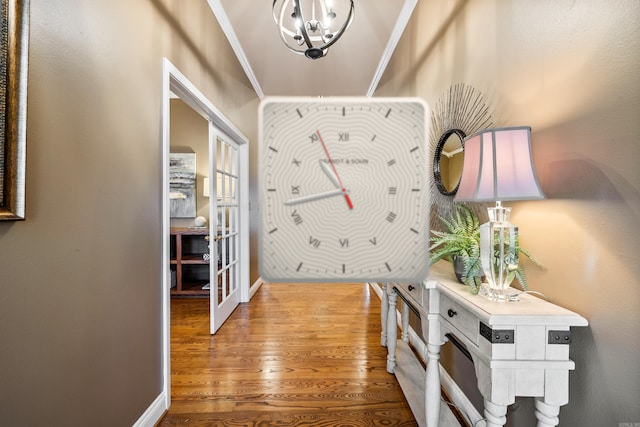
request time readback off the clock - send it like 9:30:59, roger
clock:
10:42:56
